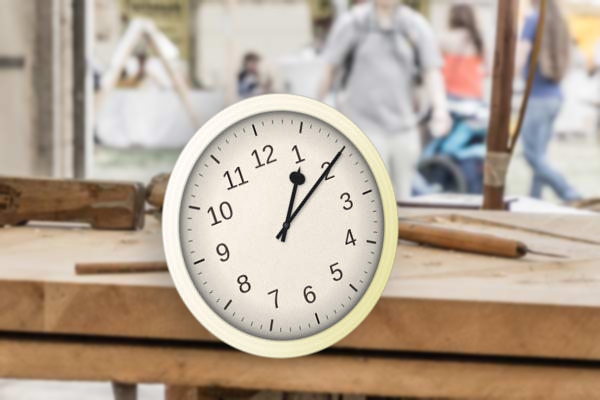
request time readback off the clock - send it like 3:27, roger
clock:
1:10
